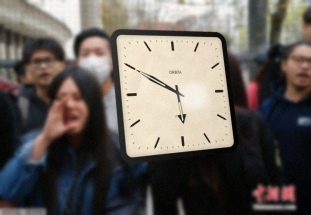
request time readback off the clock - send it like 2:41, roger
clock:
5:50
